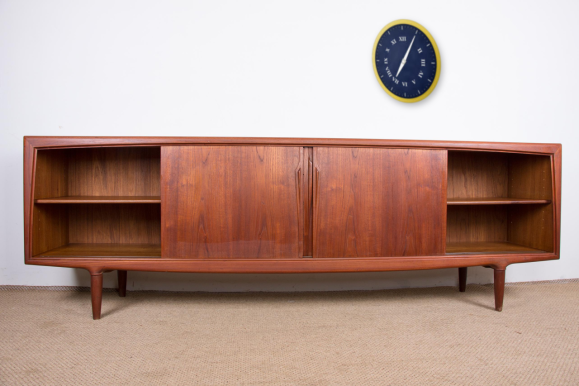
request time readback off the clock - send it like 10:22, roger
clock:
7:05
